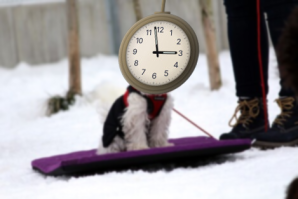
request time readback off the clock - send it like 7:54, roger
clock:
2:58
